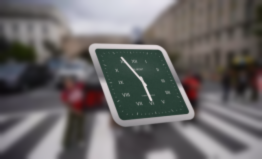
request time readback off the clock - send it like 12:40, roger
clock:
5:56
